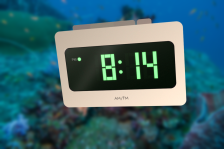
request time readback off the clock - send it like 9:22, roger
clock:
8:14
